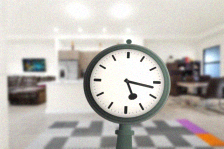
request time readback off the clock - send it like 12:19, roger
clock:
5:17
